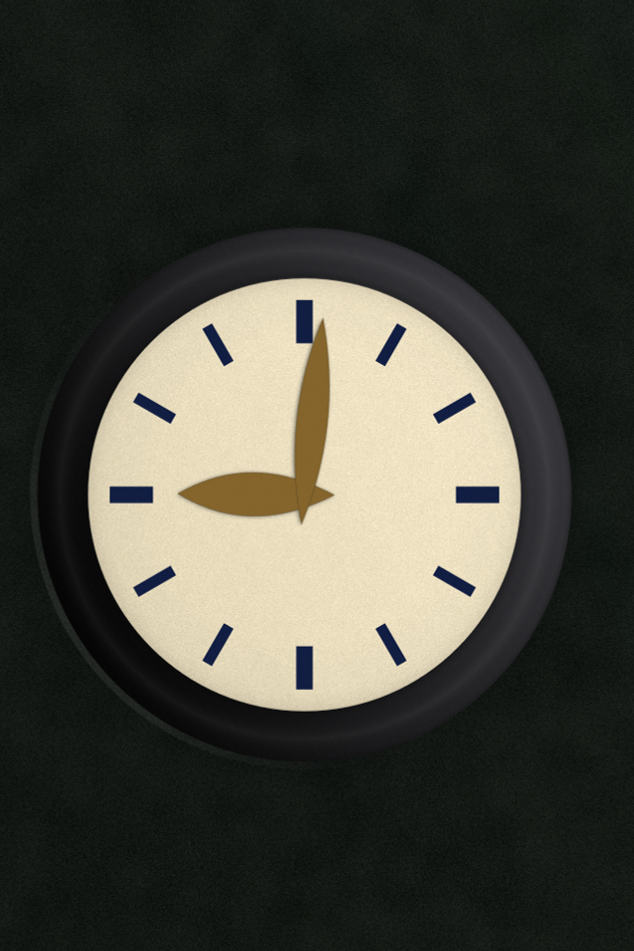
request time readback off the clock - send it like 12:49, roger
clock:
9:01
